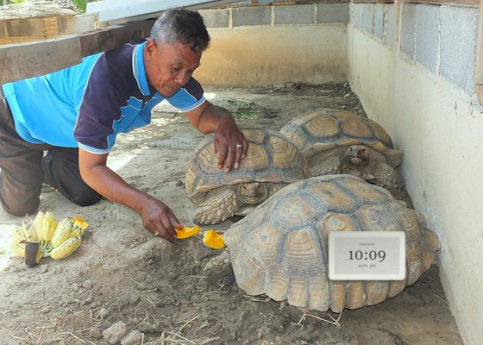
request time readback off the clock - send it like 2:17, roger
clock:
10:09
